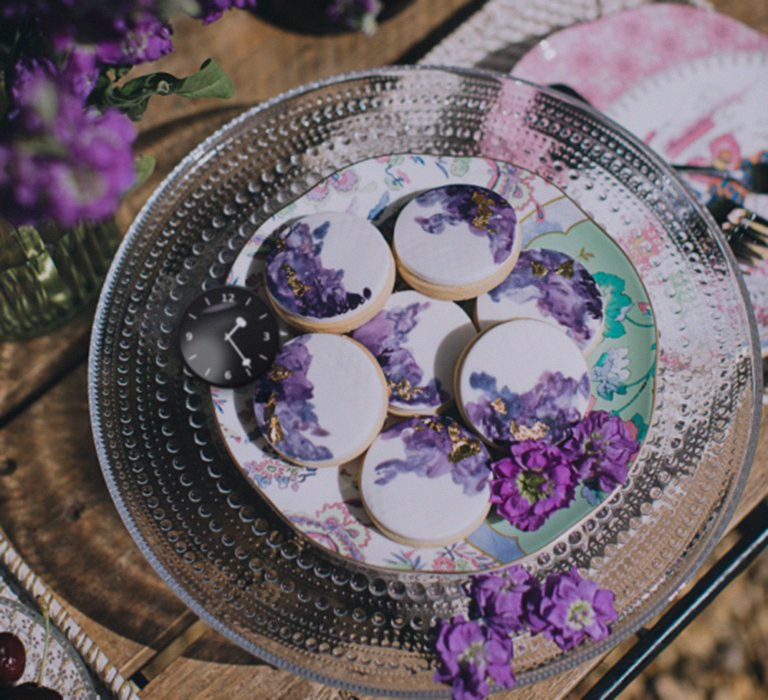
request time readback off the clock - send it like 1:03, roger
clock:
1:24
